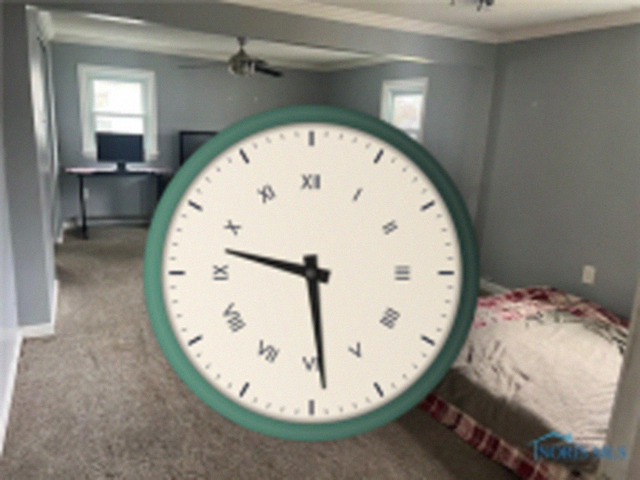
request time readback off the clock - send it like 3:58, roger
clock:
9:29
